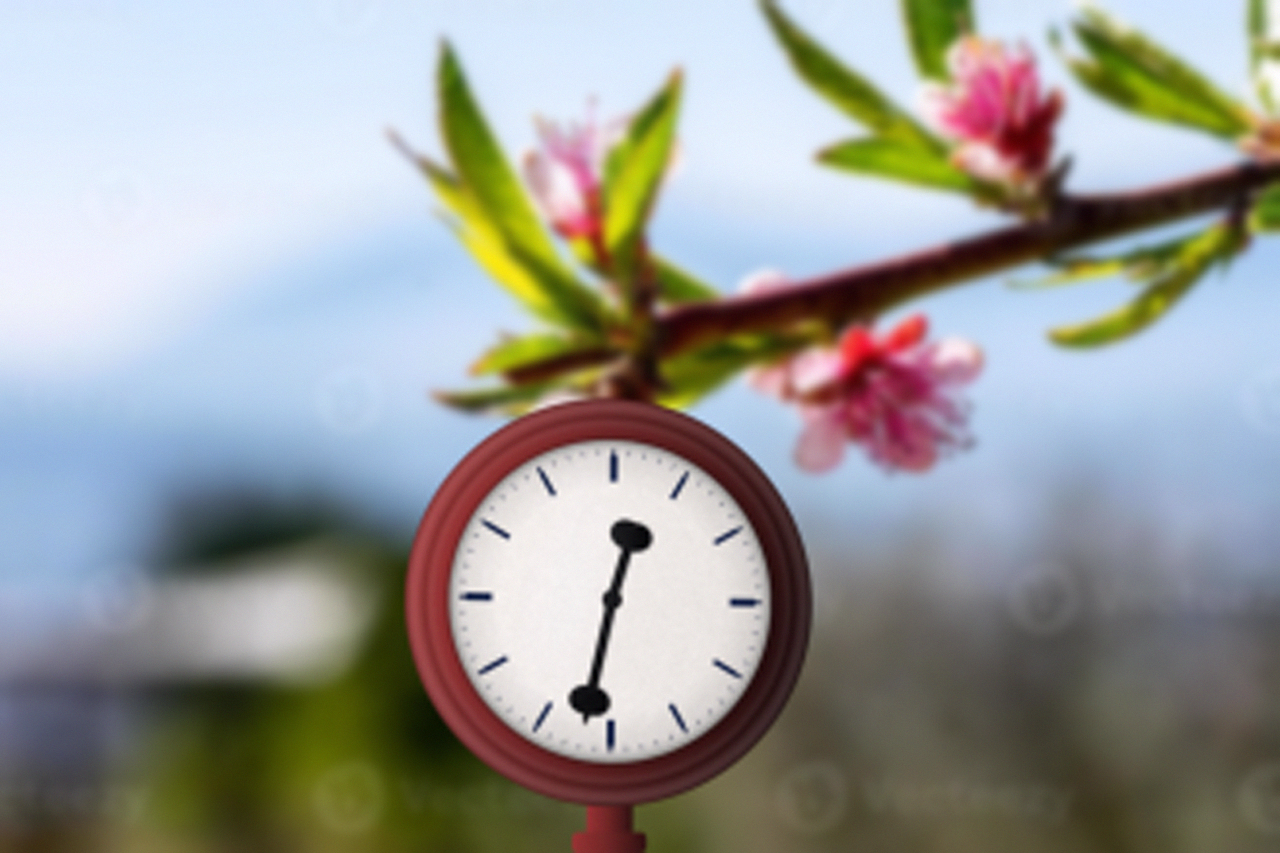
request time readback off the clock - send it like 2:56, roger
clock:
12:32
